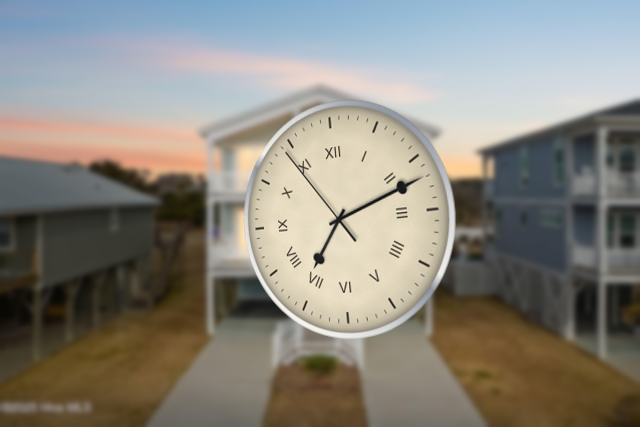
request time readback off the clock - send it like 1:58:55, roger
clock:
7:11:54
